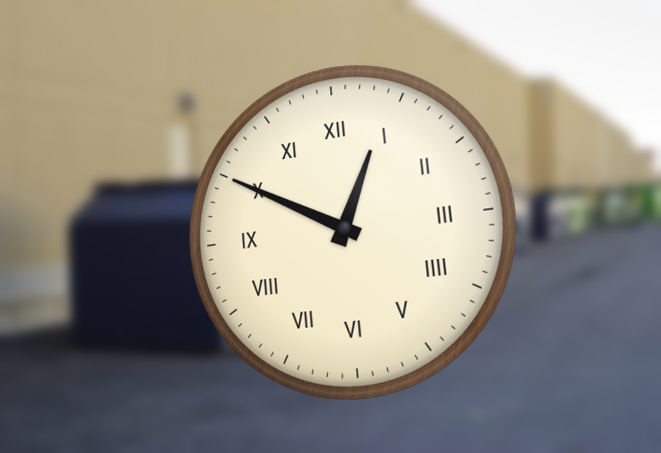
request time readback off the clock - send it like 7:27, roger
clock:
12:50
